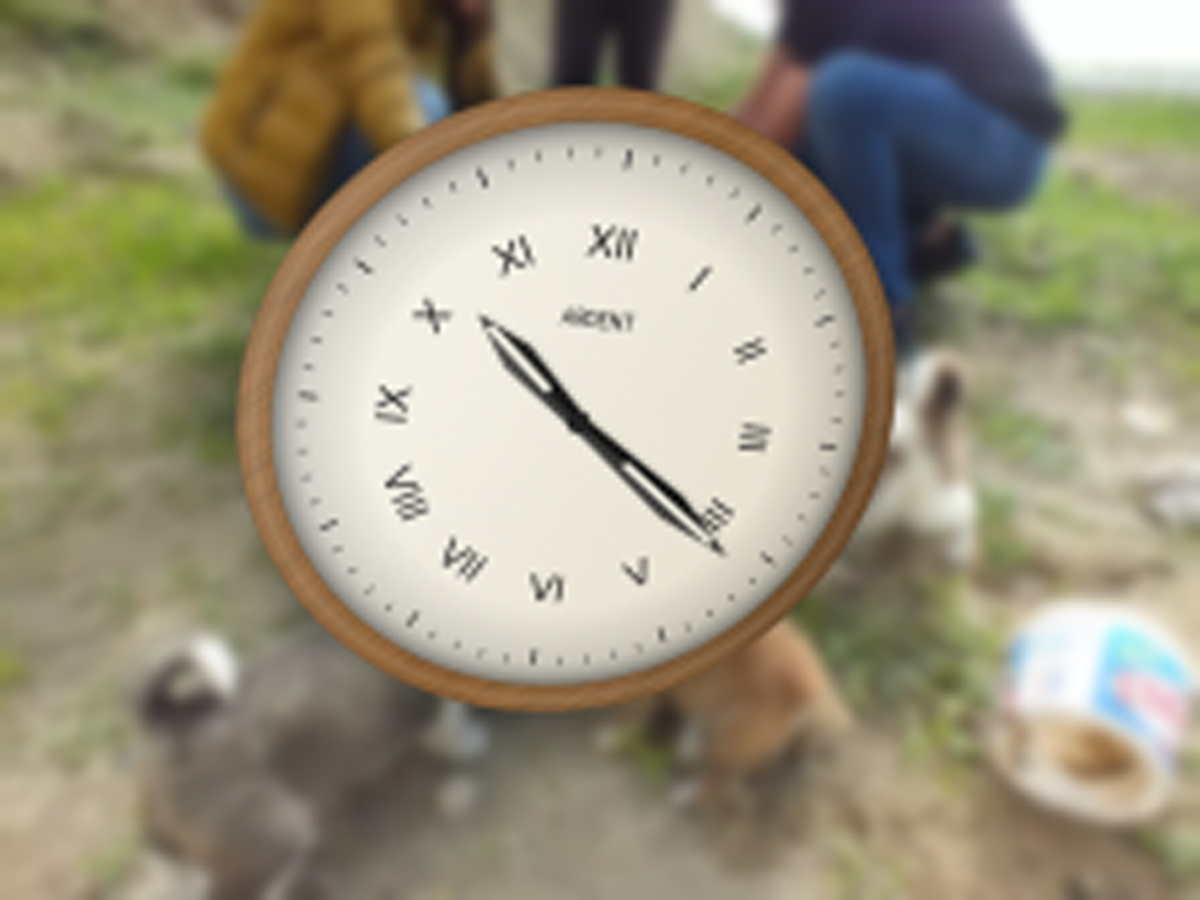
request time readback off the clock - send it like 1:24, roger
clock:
10:21
